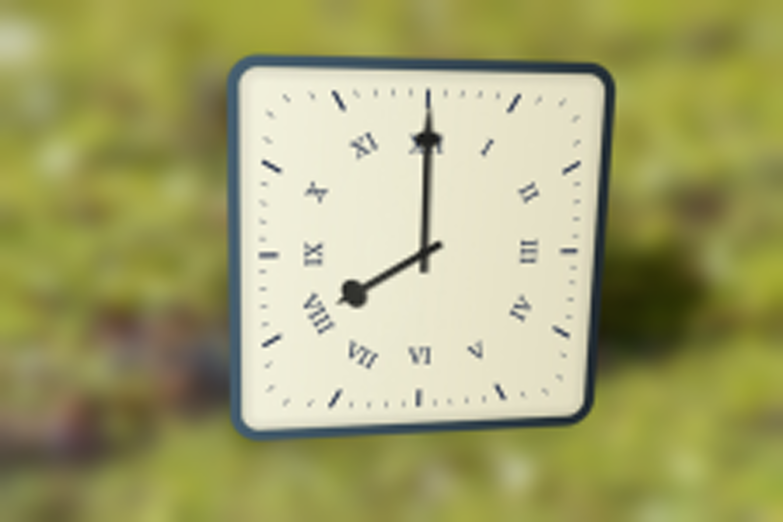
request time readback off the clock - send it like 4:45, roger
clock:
8:00
